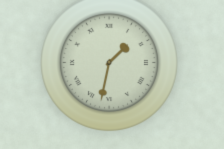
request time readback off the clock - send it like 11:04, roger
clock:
1:32
